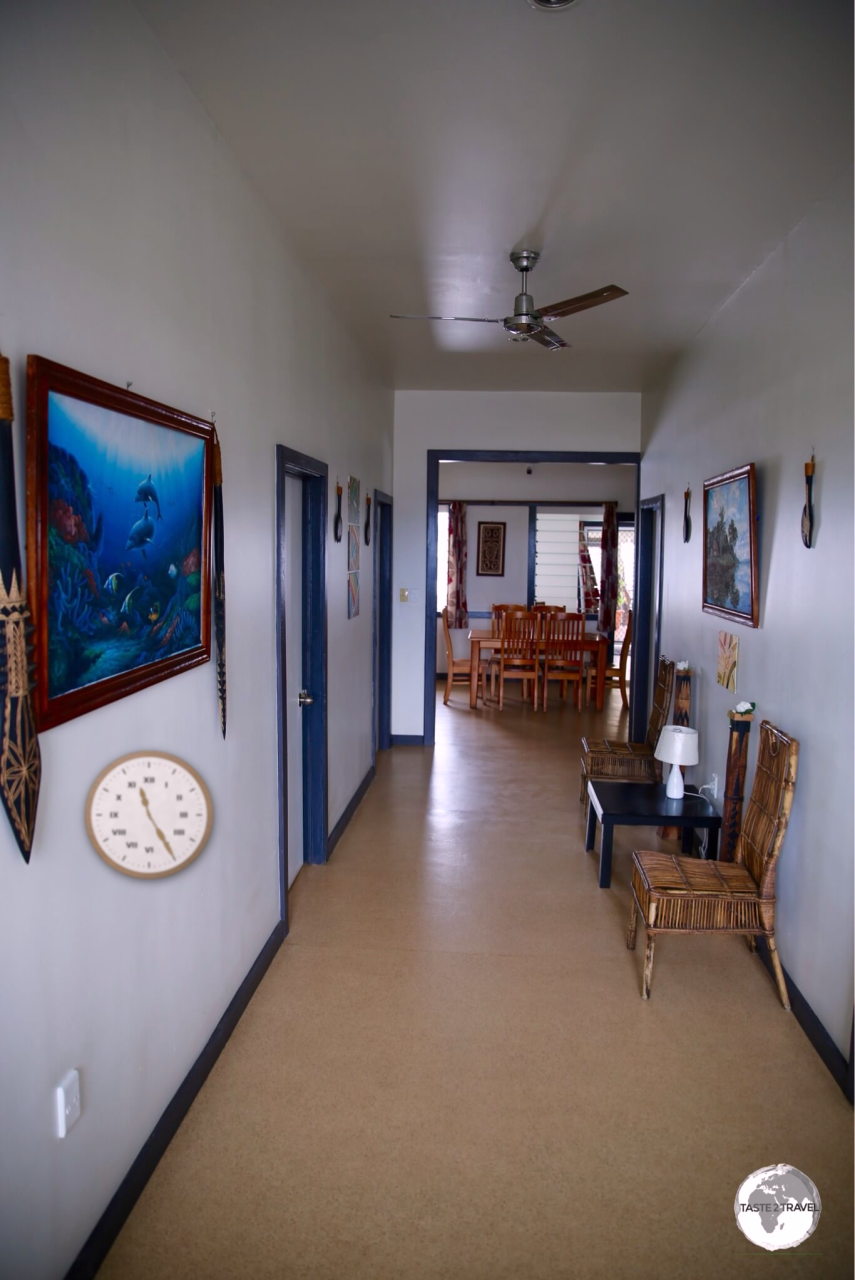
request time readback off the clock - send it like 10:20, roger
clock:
11:25
